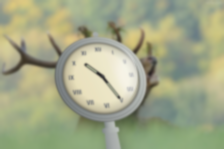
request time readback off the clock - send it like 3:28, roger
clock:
10:25
